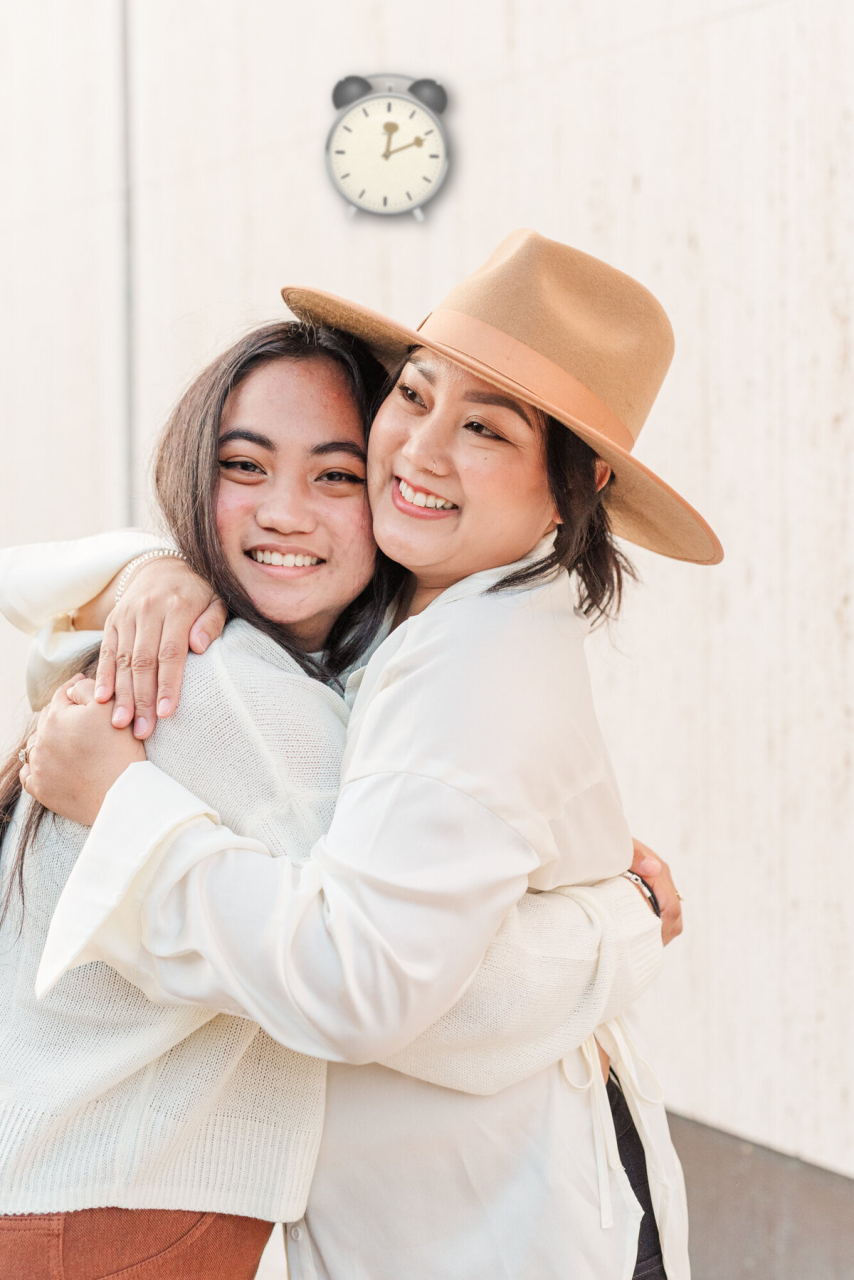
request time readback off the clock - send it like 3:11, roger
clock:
12:11
